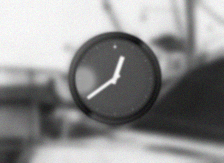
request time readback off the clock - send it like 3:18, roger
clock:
12:39
